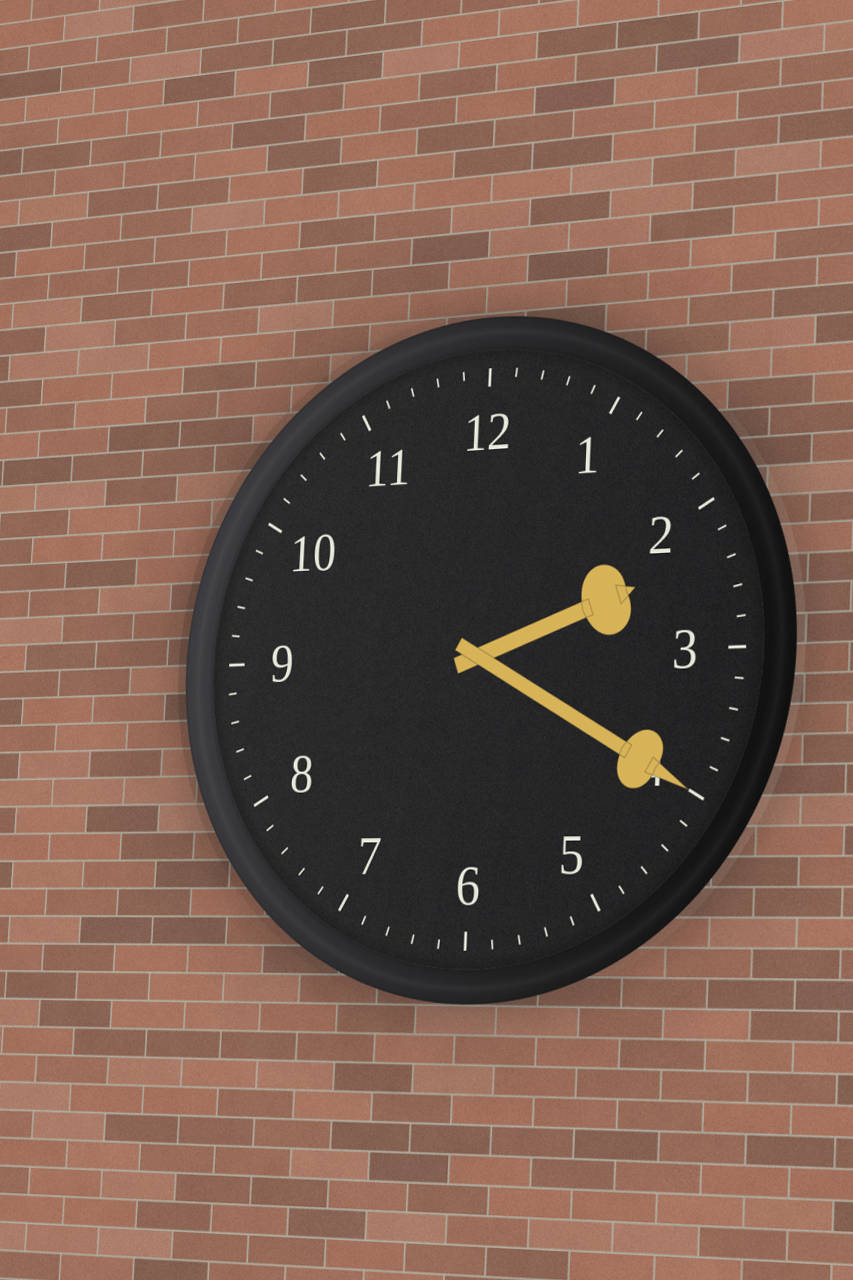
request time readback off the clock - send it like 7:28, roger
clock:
2:20
